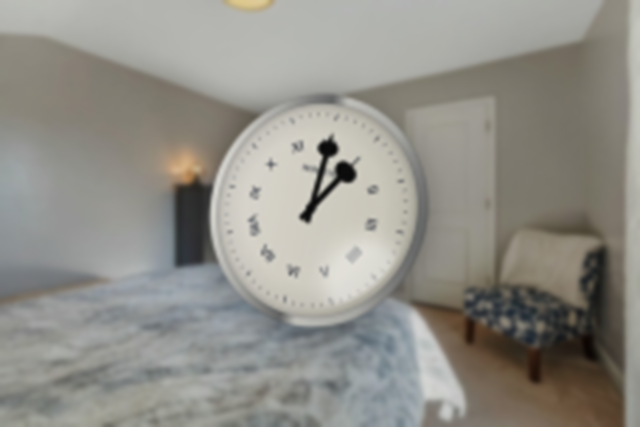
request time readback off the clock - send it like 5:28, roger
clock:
1:00
